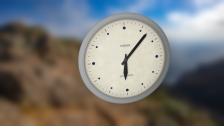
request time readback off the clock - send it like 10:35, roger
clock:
6:07
